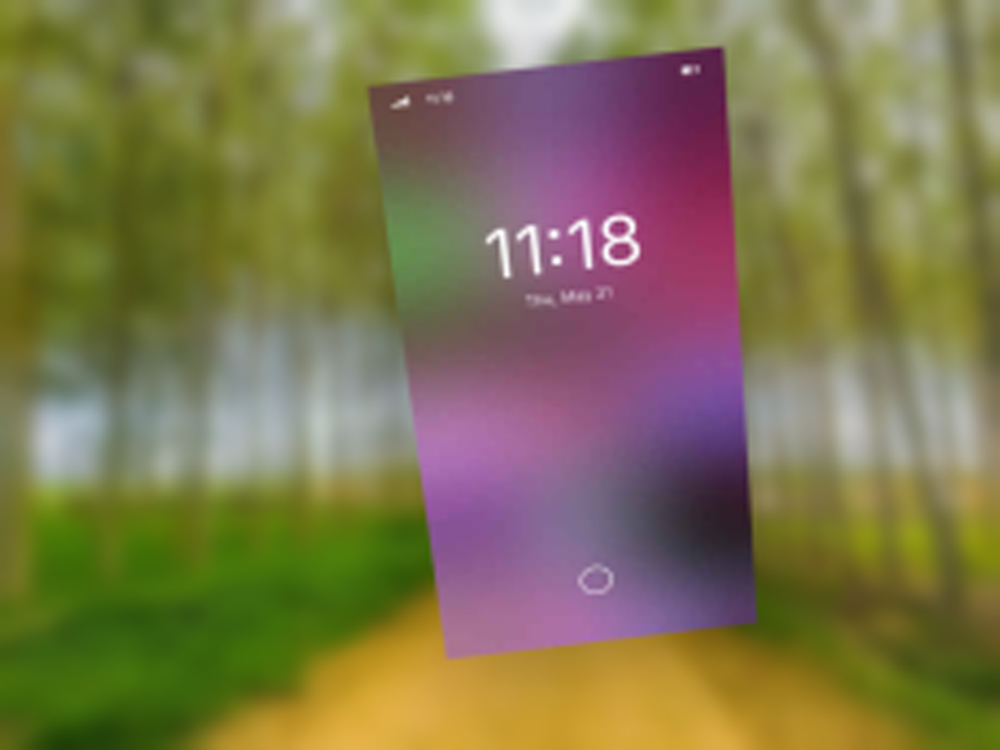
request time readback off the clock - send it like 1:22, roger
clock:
11:18
